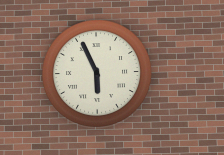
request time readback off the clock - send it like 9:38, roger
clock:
5:56
